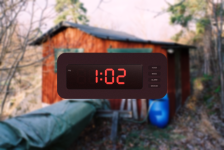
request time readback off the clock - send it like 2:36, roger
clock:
1:02
